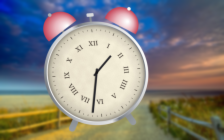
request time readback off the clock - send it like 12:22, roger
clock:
1:32
